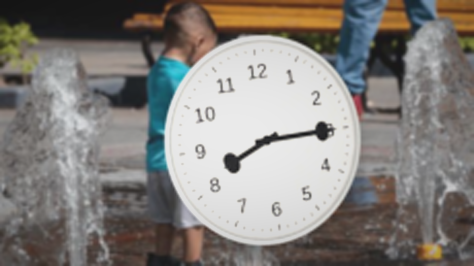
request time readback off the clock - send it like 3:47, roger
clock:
8:15
